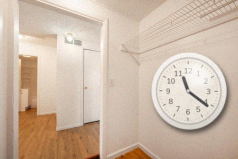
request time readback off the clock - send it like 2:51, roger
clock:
11:21
